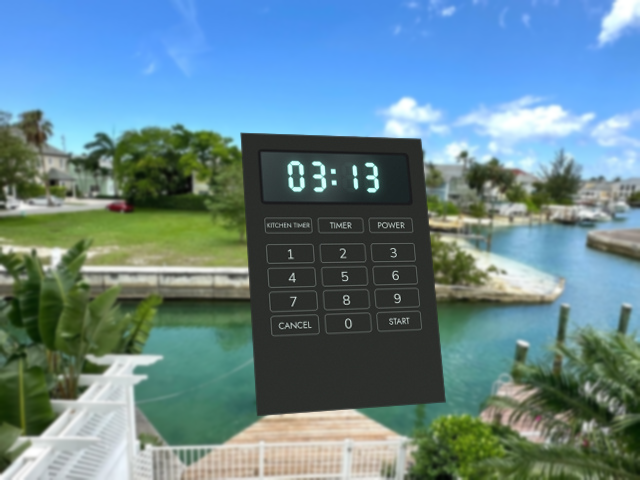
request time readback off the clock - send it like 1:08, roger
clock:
3:13
